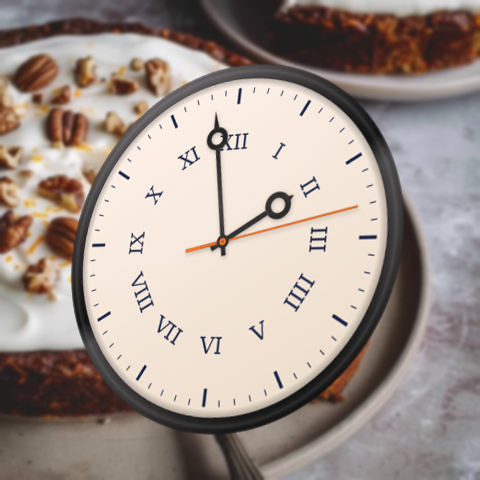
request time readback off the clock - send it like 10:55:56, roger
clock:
1:58:13
